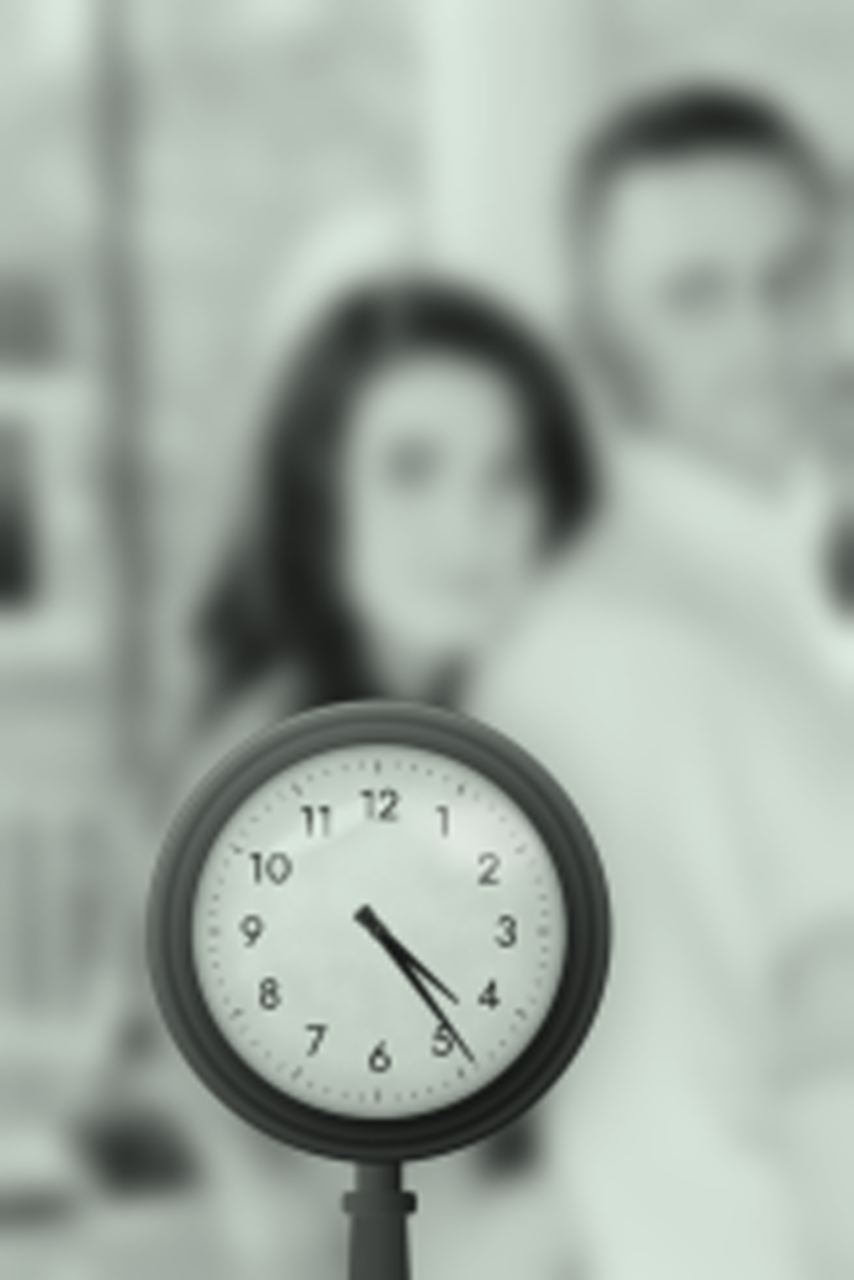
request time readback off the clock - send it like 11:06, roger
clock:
4:24
